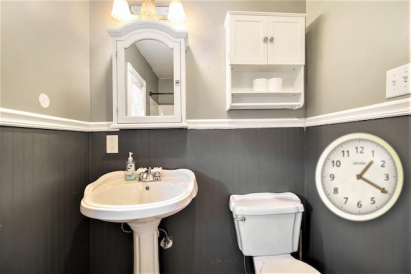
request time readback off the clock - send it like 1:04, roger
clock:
1:20
